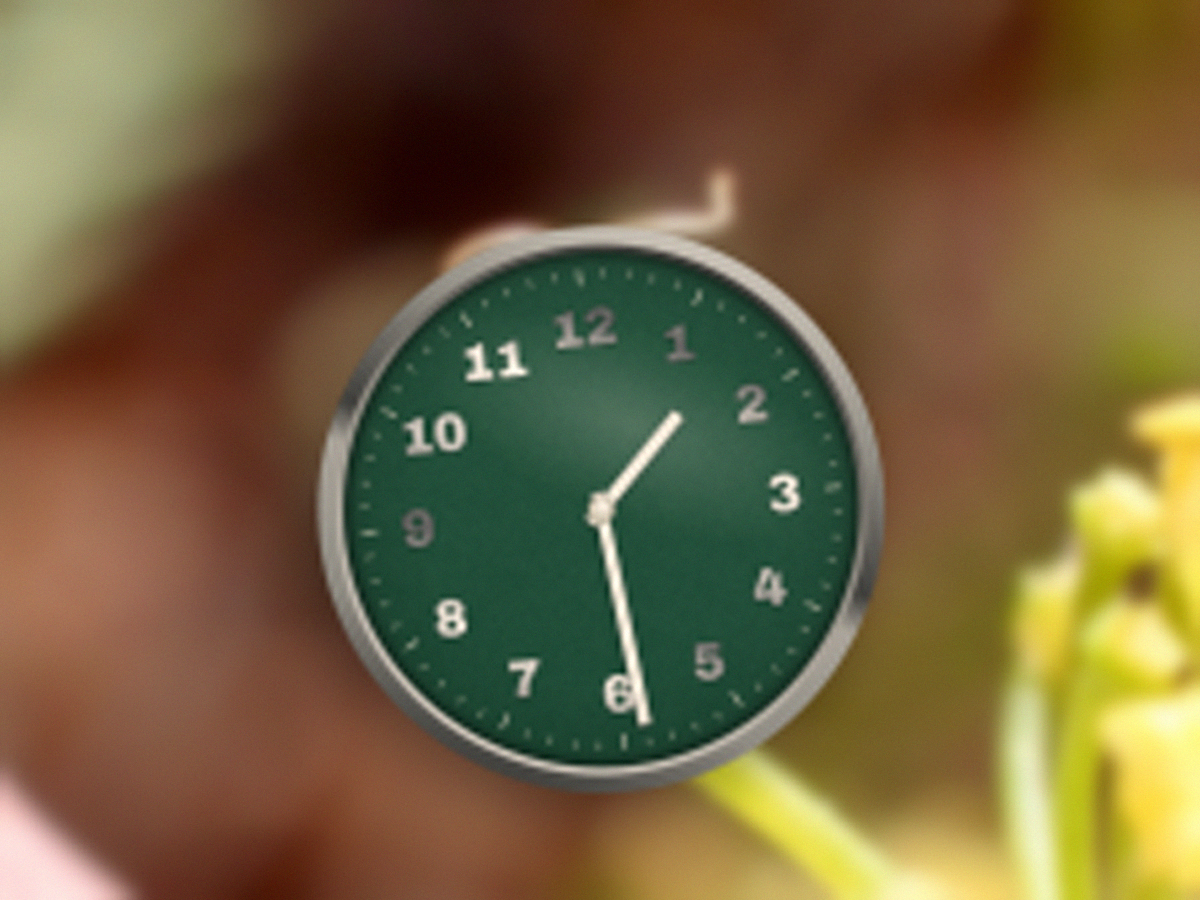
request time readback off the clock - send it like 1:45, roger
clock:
1:29
